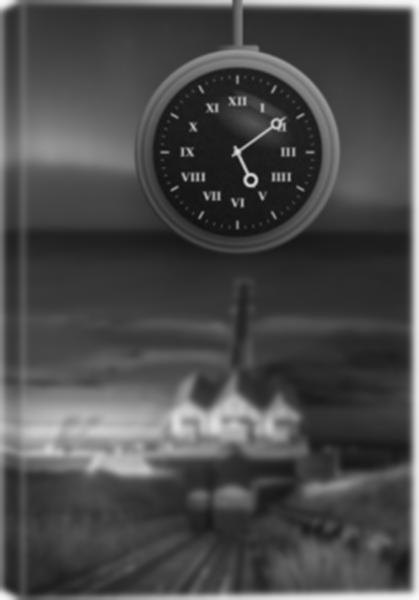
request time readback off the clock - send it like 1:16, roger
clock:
5:09
